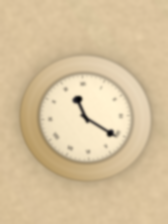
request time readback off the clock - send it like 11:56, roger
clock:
11:21
